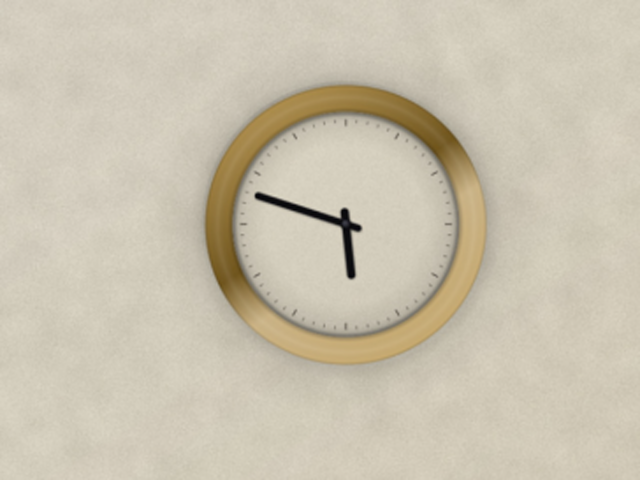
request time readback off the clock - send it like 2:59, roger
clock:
5:48
